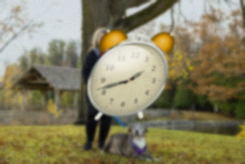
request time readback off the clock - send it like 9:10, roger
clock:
1:42
